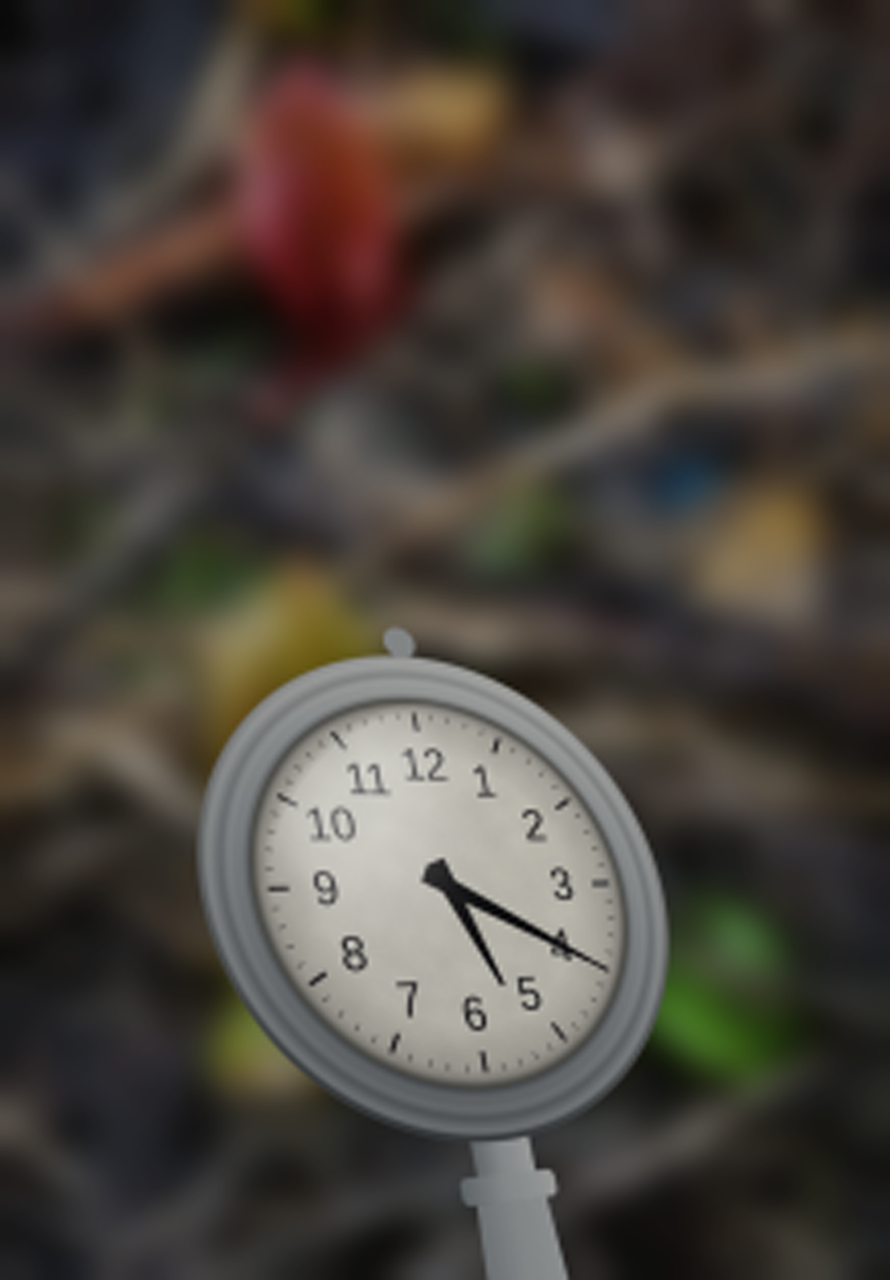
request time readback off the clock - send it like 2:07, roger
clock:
5:20
